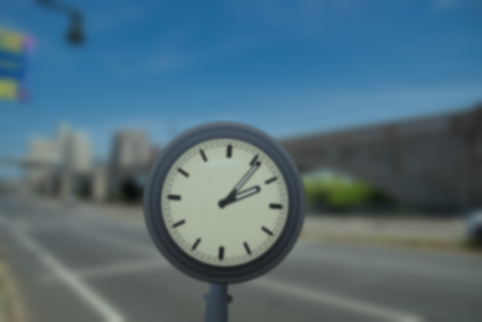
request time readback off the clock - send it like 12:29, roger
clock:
2:06
